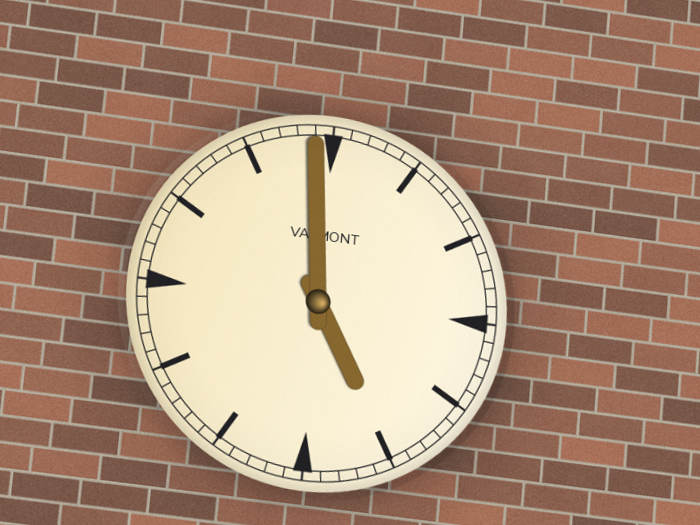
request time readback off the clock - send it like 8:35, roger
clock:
4:59
